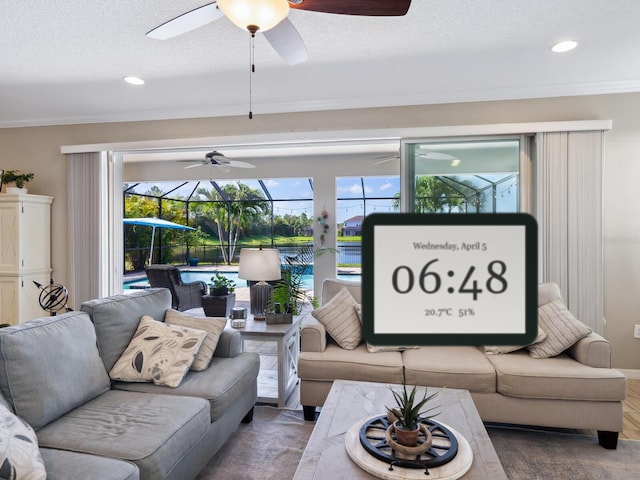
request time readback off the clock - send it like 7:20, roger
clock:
6:48
